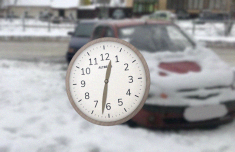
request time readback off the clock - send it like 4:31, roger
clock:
12:32
